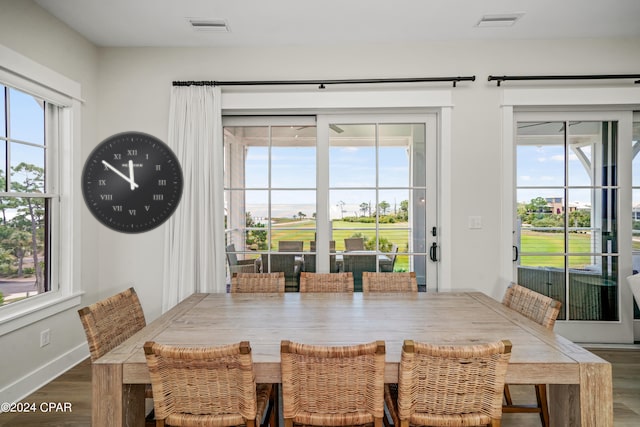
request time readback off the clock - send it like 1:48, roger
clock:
11:51
